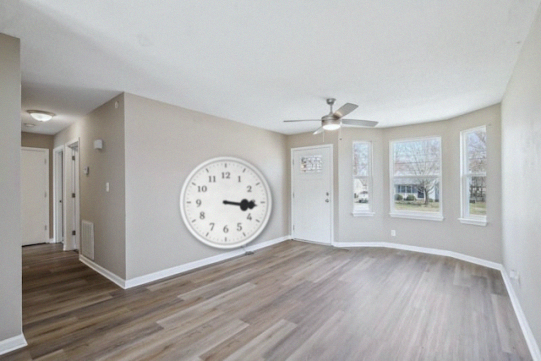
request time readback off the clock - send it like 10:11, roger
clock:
3:16
